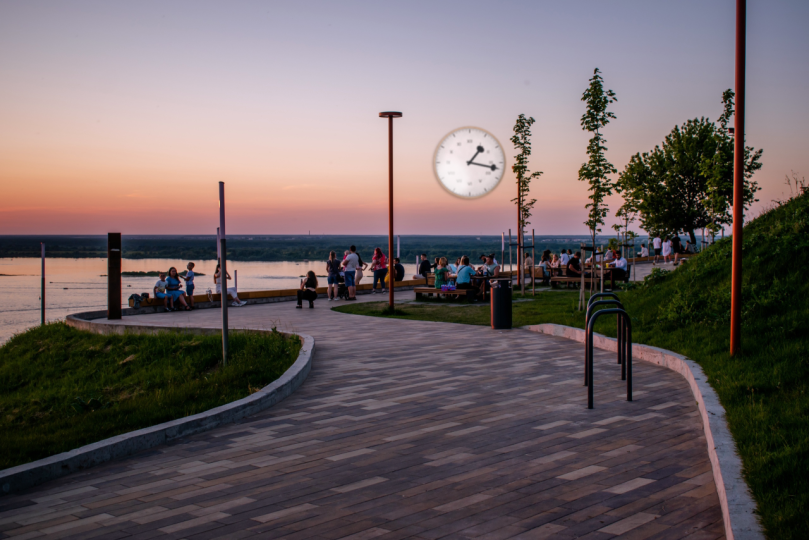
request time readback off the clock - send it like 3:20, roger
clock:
1:17
